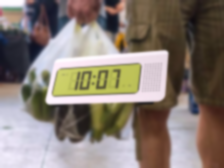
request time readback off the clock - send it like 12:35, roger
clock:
10:07
